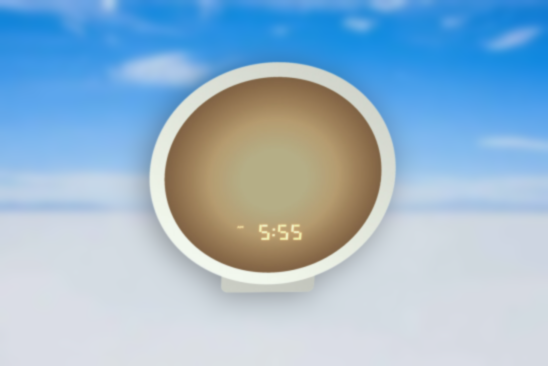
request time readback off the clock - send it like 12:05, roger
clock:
5:55
